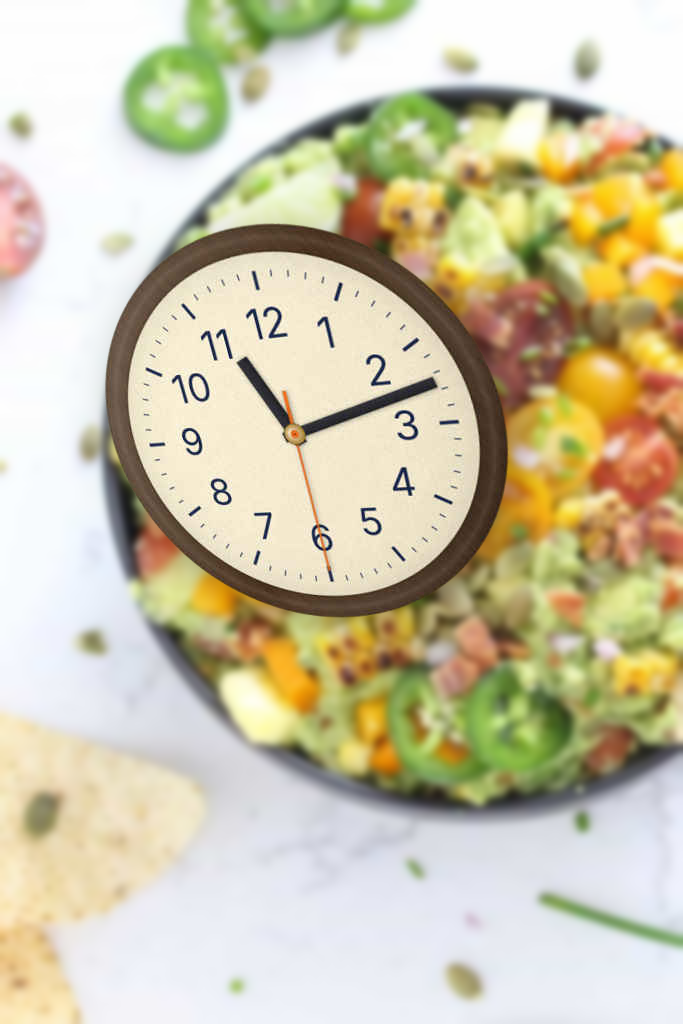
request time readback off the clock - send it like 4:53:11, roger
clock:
11:12:30
